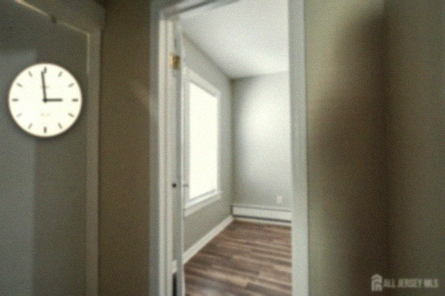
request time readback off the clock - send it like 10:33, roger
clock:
2:59
